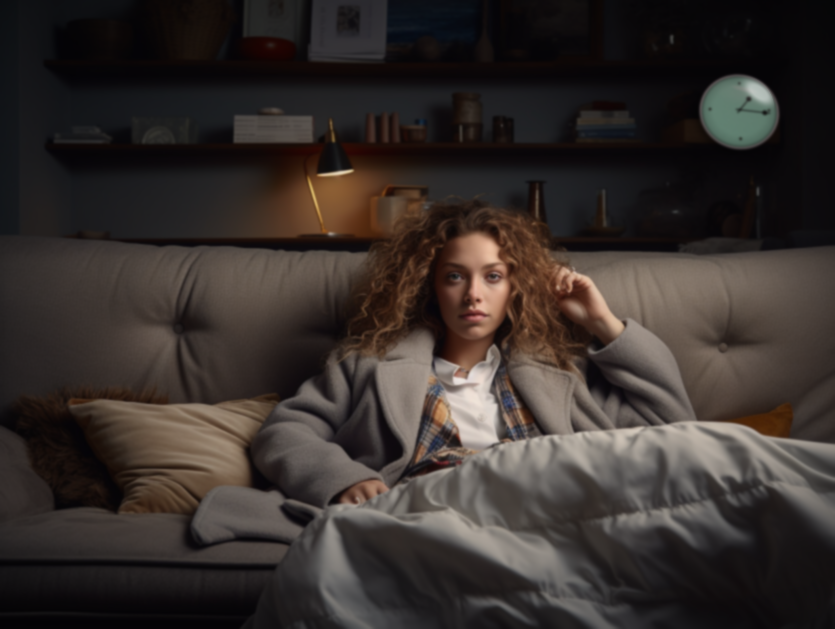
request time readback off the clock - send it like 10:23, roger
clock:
1:16
